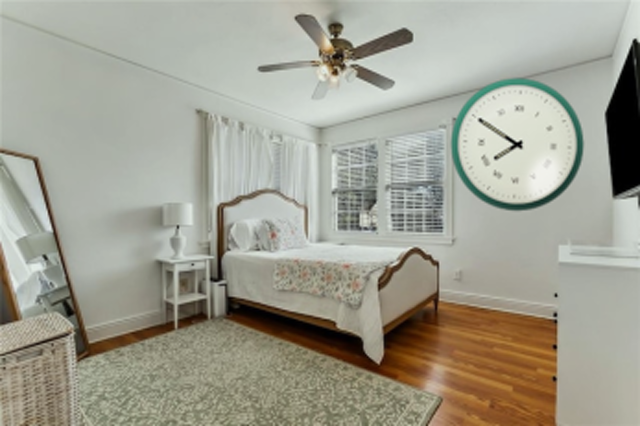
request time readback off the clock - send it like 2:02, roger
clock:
7:50
